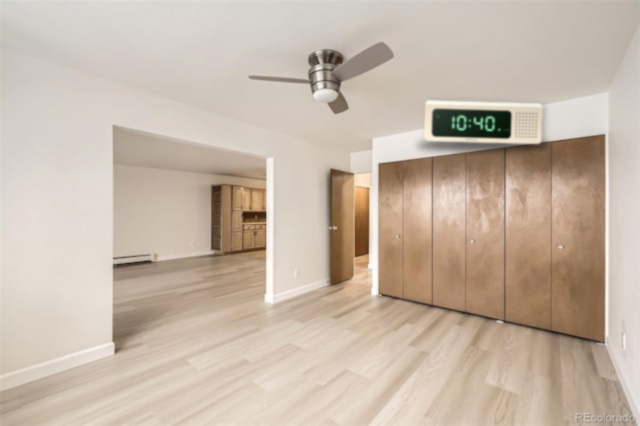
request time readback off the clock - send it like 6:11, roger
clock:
10:40
